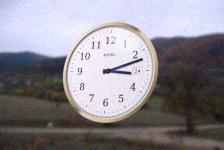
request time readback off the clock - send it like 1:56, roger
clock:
3:12
